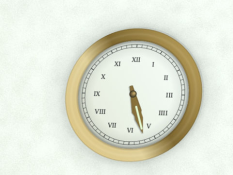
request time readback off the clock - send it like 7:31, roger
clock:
5:27
